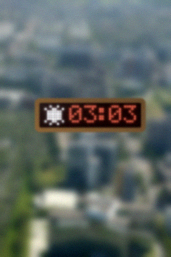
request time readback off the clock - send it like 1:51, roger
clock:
3:03
